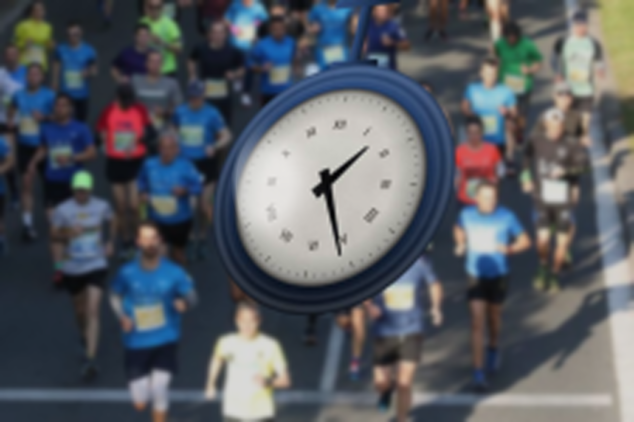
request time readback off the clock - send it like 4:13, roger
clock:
1:26
